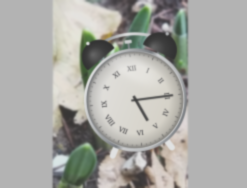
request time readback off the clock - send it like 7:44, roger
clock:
5:15
